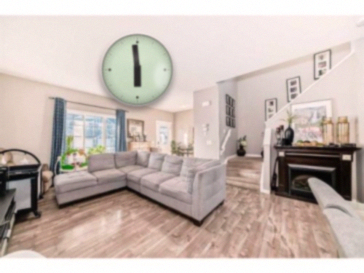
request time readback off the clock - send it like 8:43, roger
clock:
5:59
